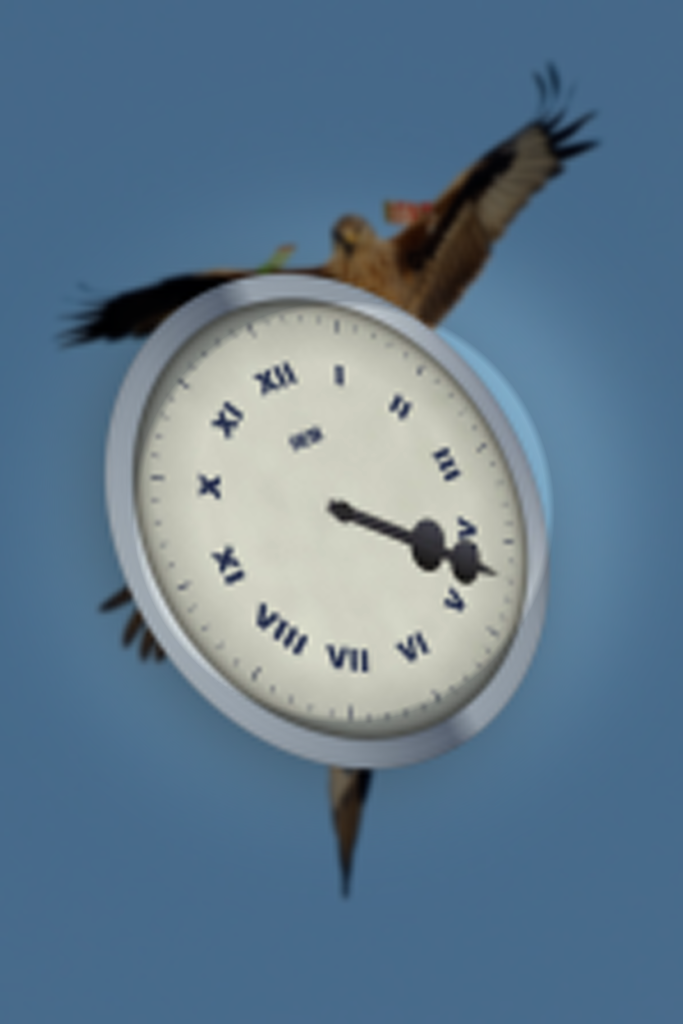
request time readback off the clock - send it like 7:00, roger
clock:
4:22
